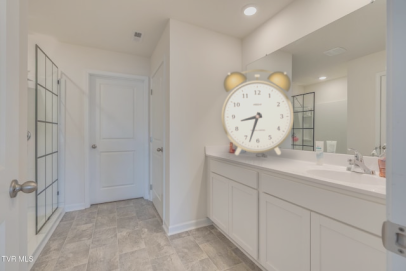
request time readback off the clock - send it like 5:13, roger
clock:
8:33
